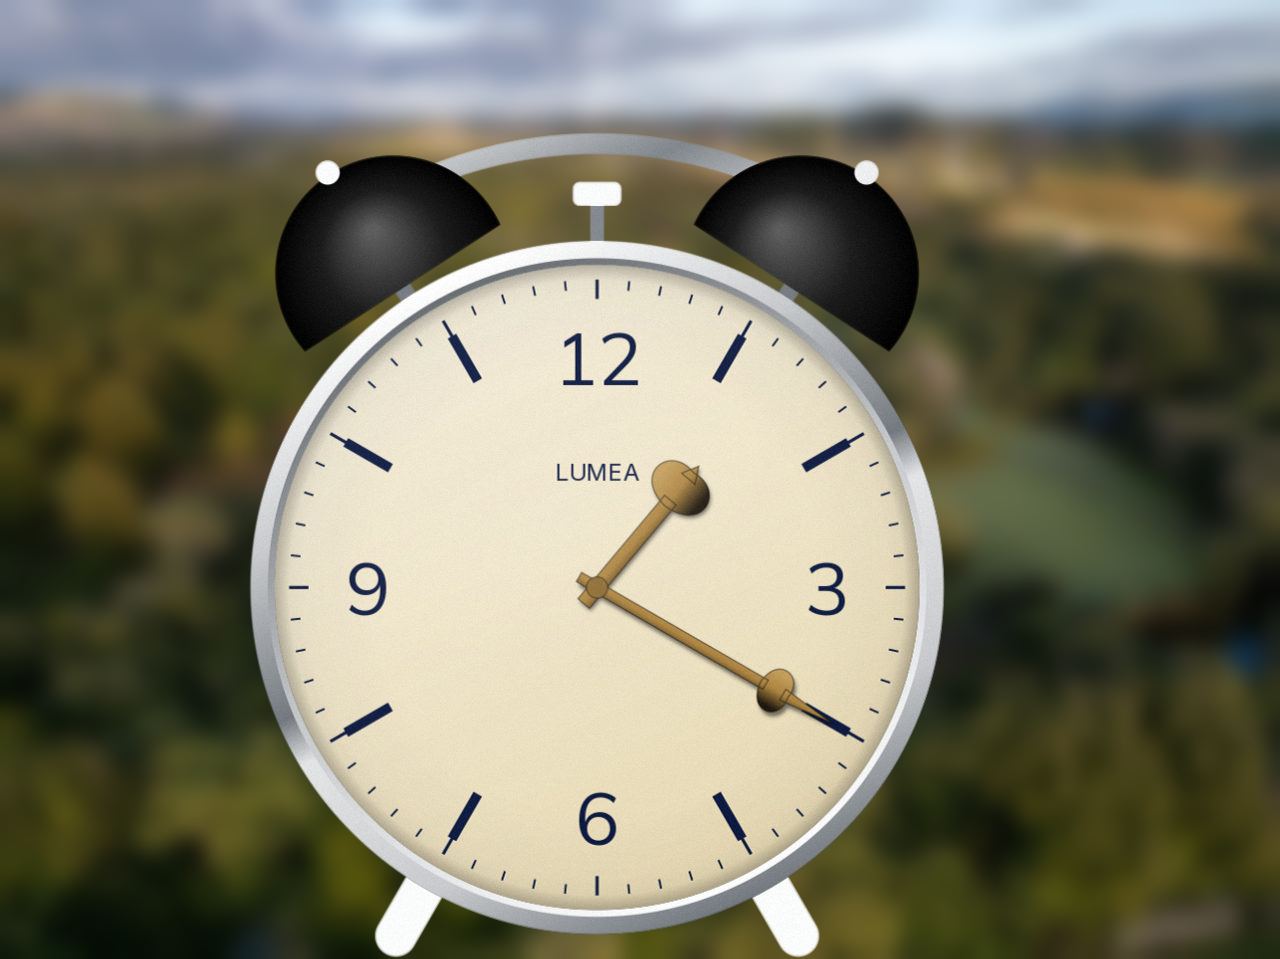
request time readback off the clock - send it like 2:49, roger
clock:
1:20
